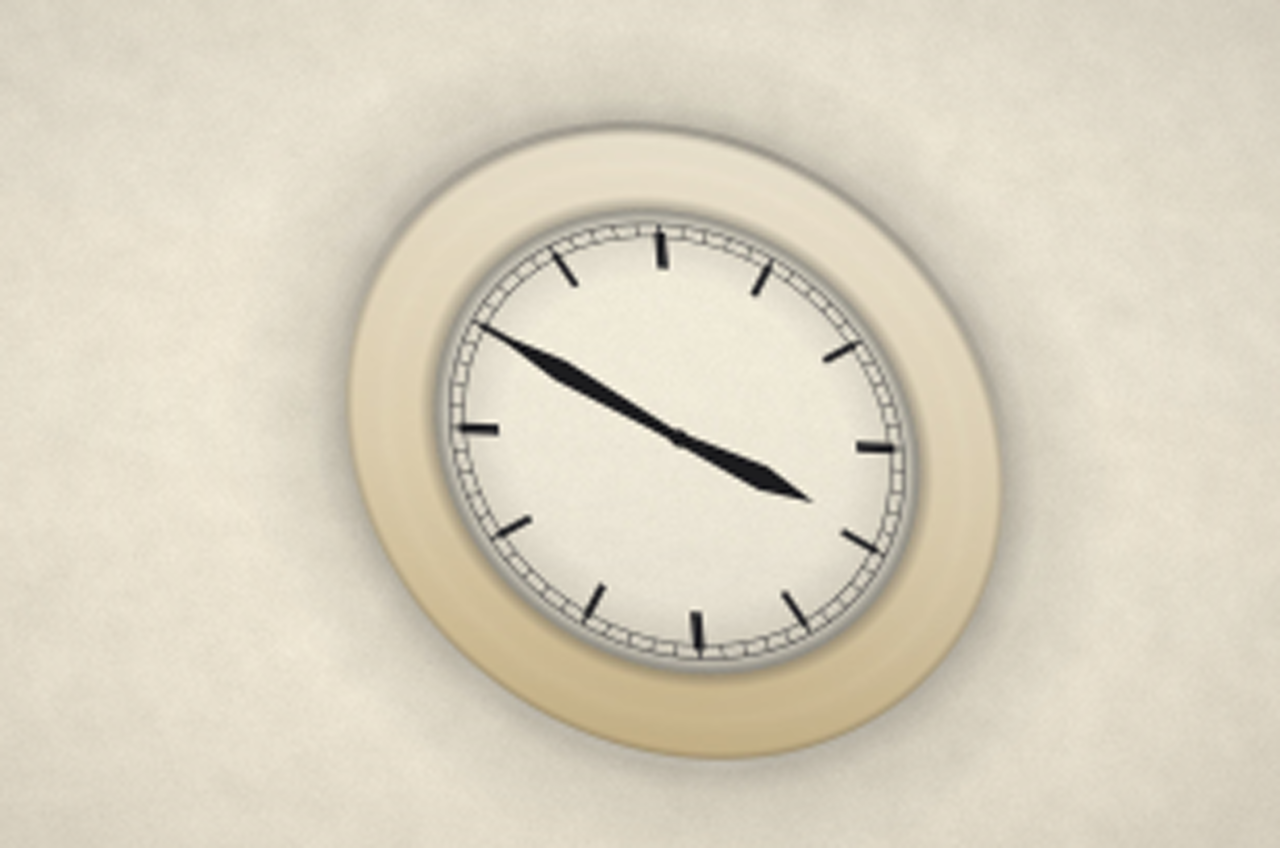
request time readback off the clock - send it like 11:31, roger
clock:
3:50
